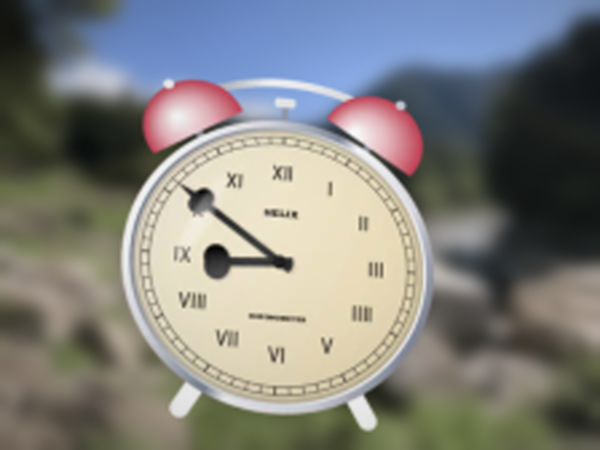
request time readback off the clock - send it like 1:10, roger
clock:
8:51
